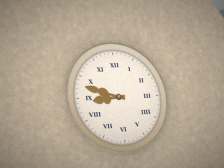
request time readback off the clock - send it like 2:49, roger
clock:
8:48
